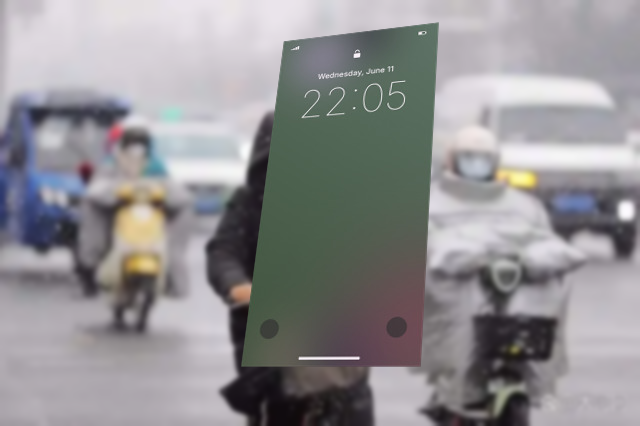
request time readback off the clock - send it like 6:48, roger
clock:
22:05
